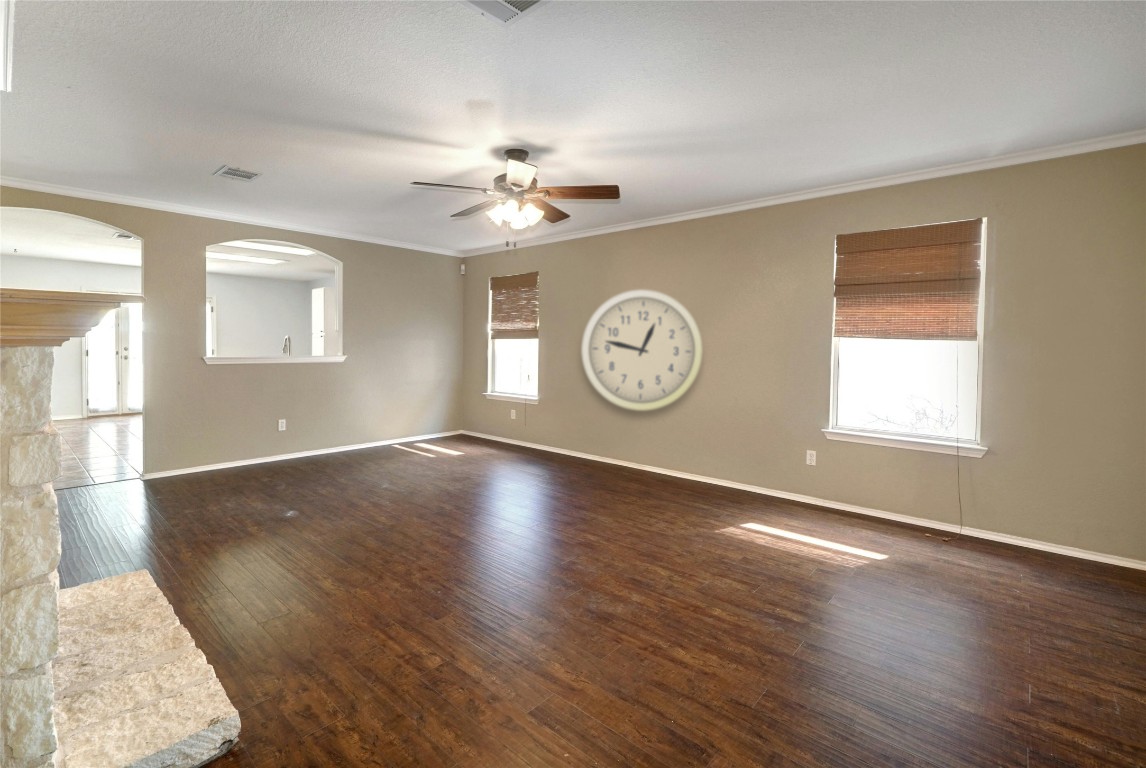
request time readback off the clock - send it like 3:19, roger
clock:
12:47
